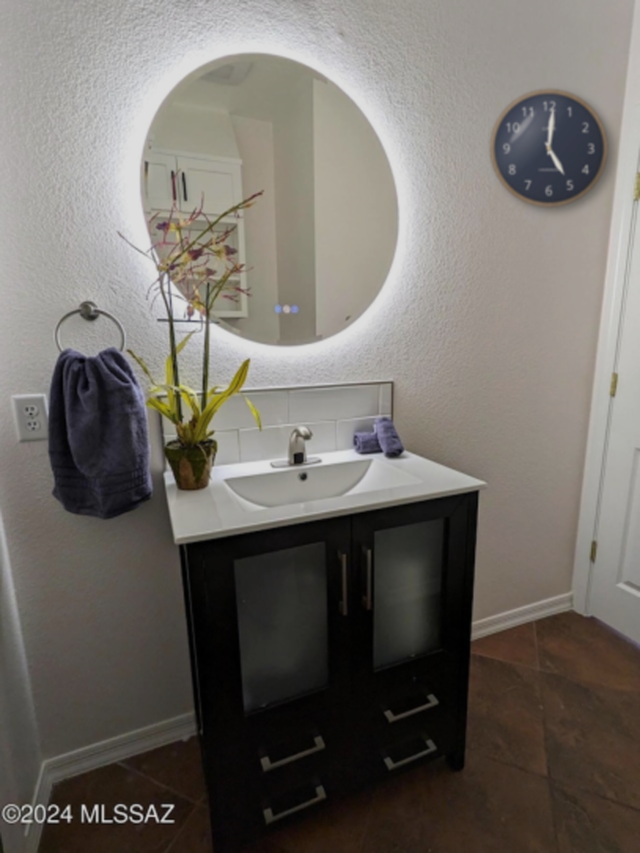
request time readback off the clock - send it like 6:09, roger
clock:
5:01
